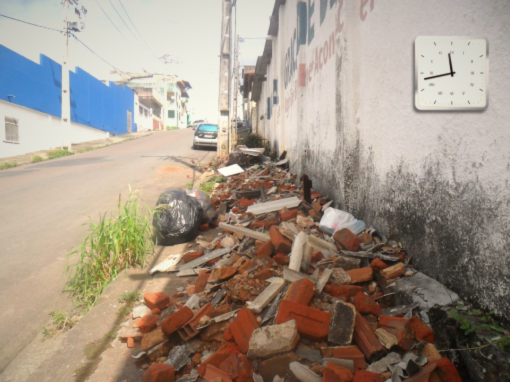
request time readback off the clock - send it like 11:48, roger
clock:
11:43
